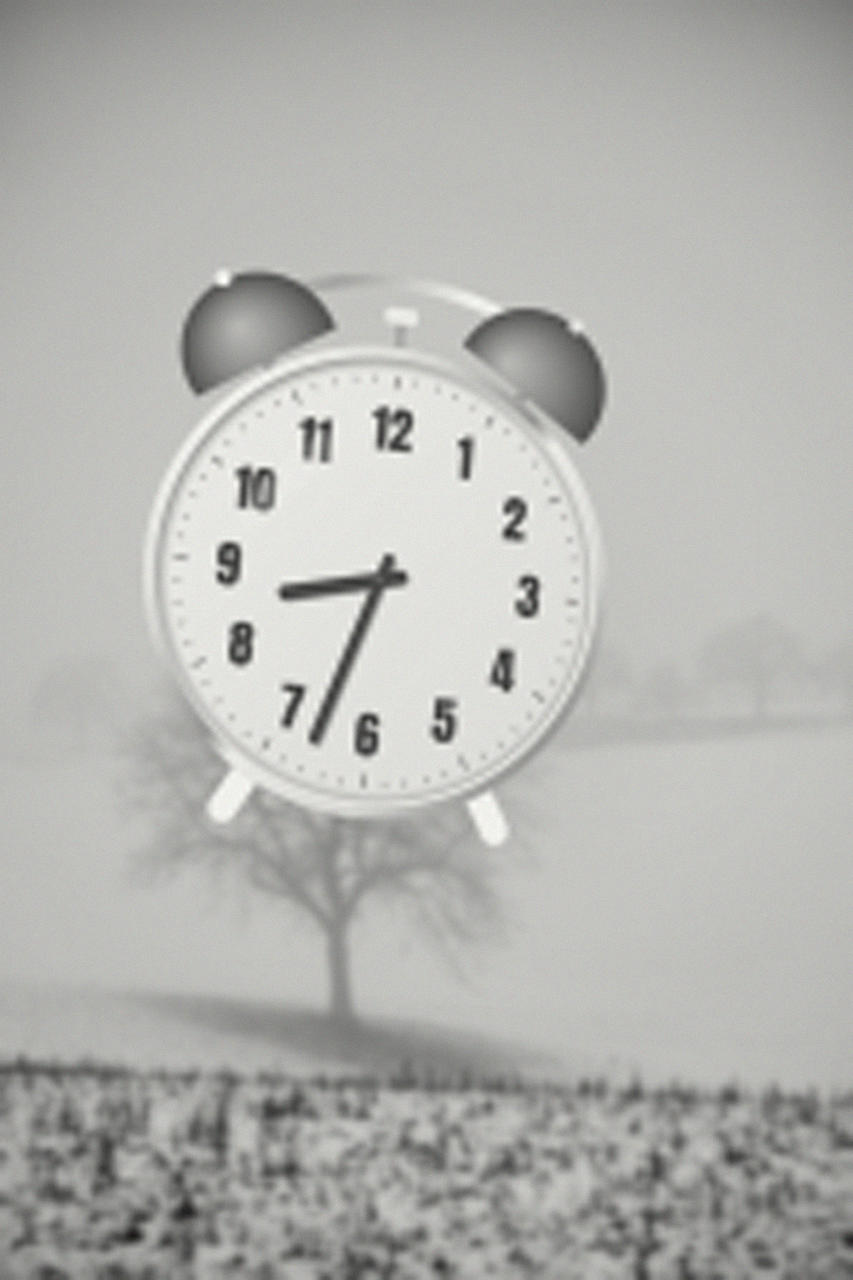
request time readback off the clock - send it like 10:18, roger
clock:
8:33
